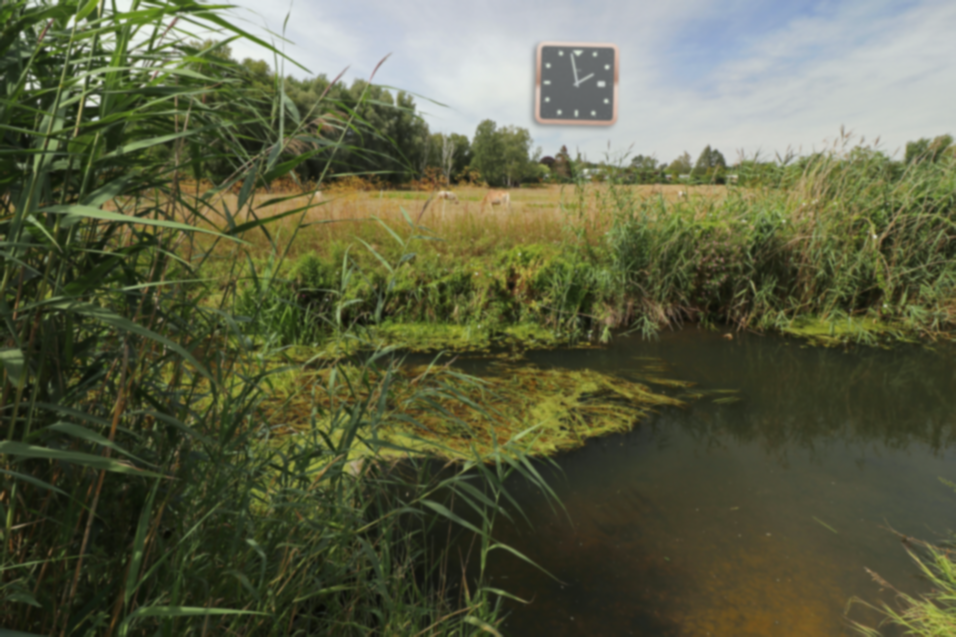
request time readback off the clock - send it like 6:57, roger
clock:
1:58
